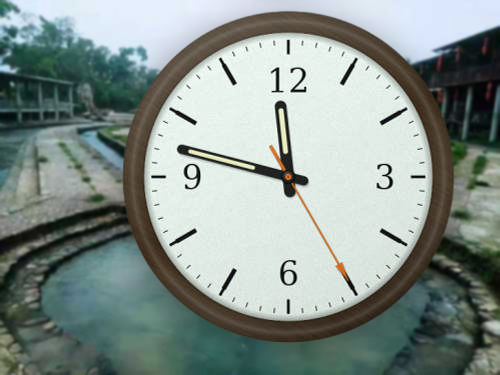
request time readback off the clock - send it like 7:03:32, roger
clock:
11:47:25
